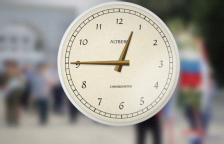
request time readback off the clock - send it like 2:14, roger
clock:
12:45
